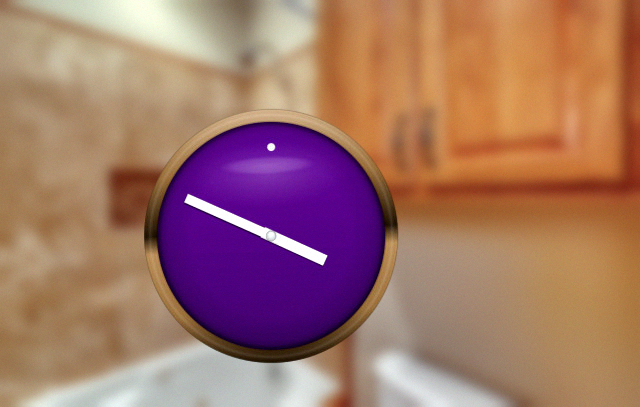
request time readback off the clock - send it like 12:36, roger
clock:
3:49
